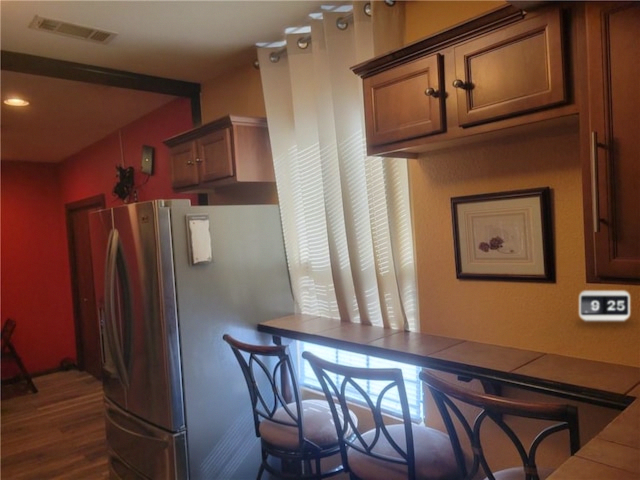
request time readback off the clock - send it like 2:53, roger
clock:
9:25
